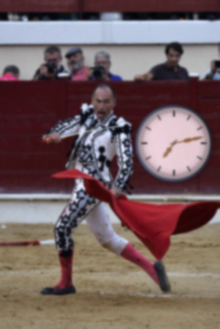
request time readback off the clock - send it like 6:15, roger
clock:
7:13
